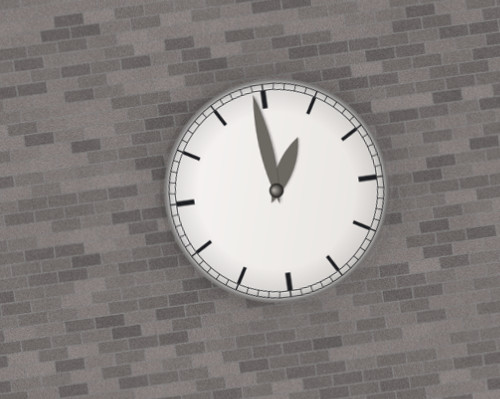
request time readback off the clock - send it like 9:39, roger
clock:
12:59
